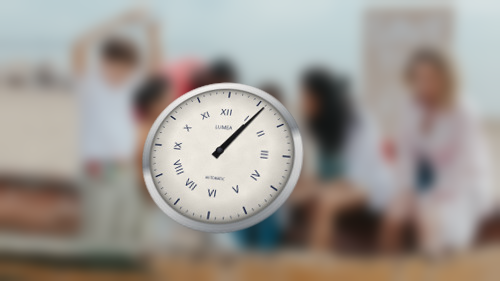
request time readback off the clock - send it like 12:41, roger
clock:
1:06
